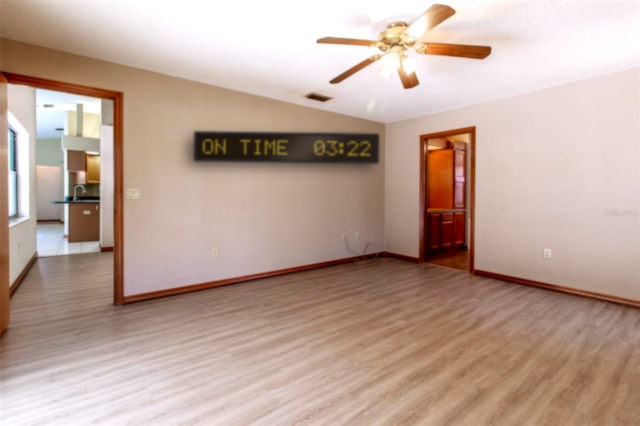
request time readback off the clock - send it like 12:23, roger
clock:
3:22
